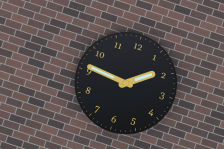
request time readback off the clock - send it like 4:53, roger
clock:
1:46
